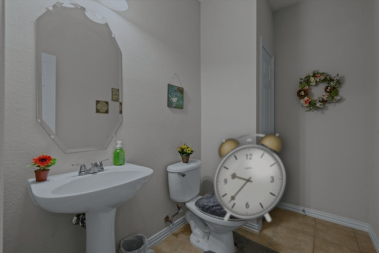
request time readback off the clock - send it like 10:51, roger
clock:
9:37
